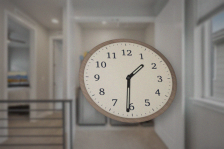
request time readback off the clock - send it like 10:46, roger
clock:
1:31
